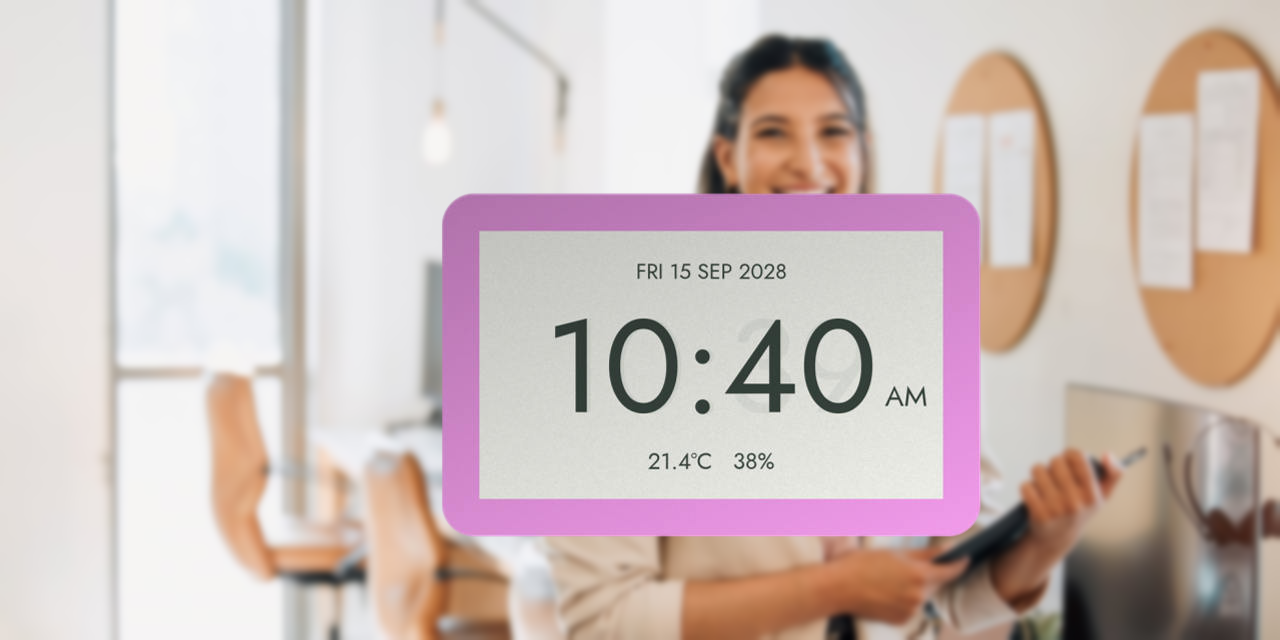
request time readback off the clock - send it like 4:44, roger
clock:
10:40
